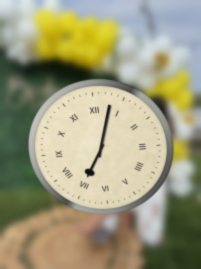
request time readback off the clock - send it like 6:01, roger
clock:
7:03
